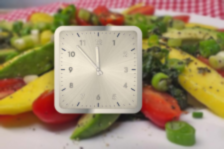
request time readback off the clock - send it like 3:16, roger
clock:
11:53
